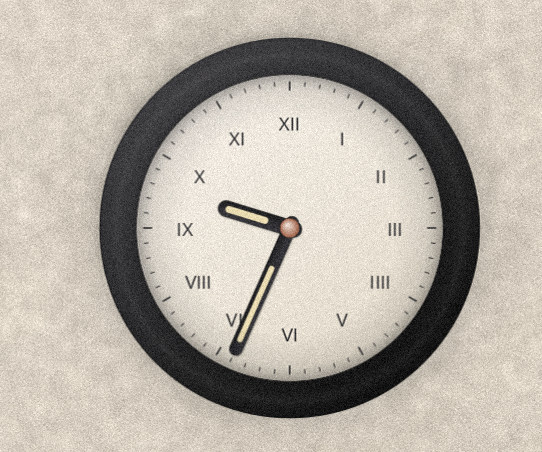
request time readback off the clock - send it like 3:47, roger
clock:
9:34
